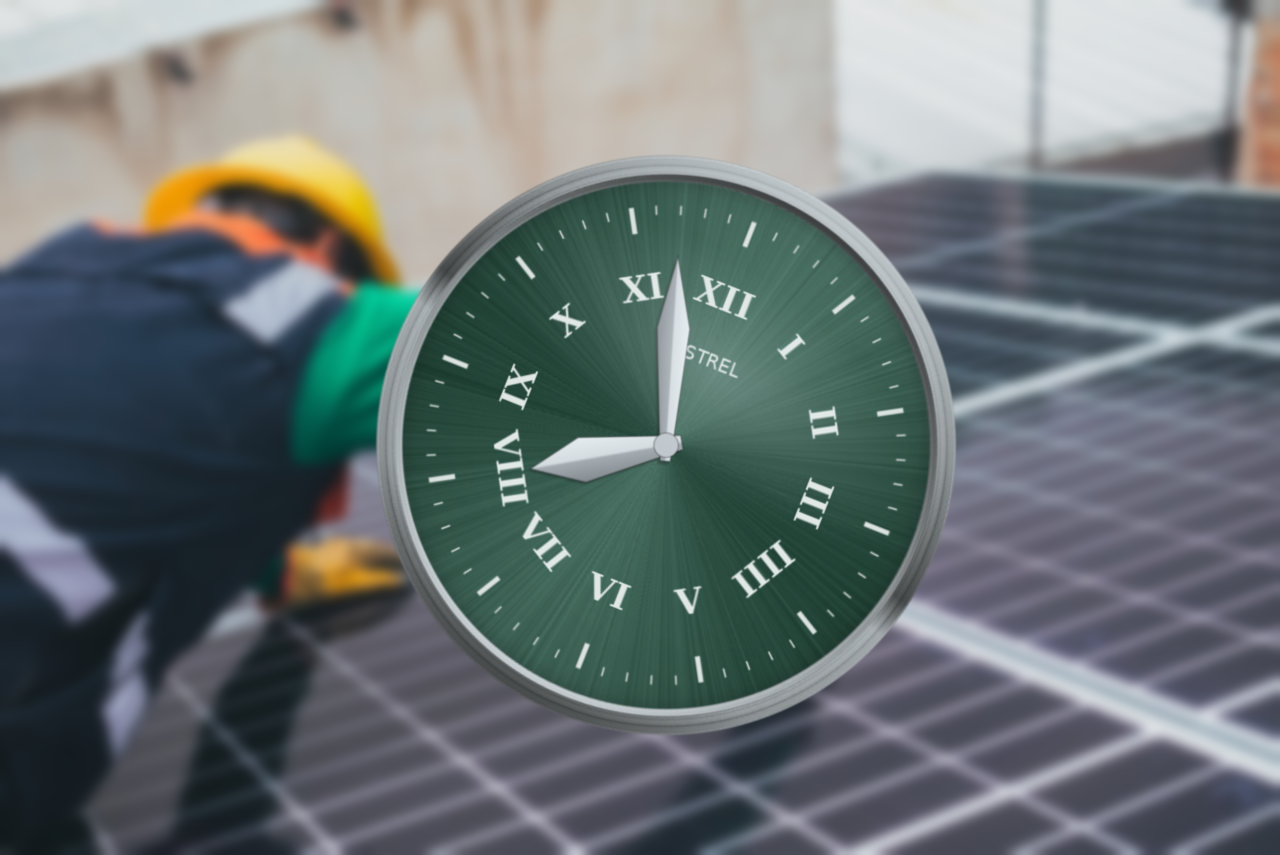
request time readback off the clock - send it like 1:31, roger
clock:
7:57
